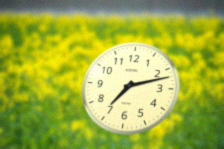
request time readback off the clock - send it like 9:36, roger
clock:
7:12
